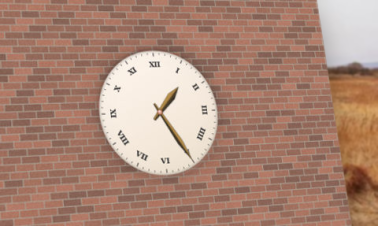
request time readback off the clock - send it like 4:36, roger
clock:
1:25
